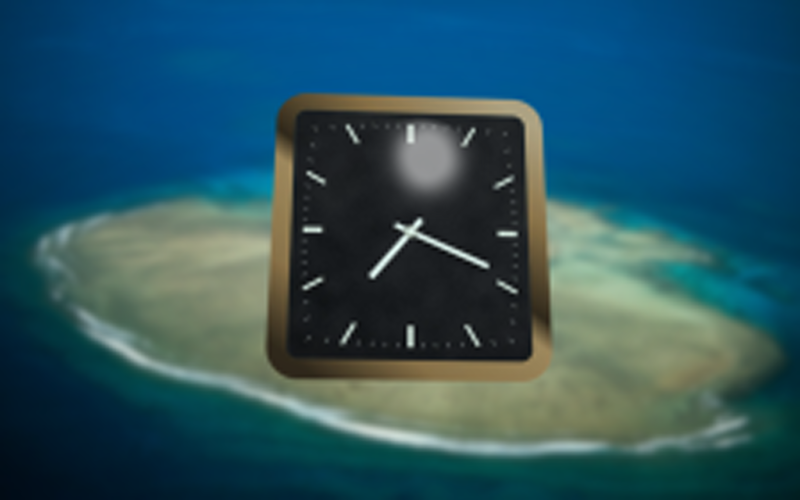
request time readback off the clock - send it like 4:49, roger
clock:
7:19
